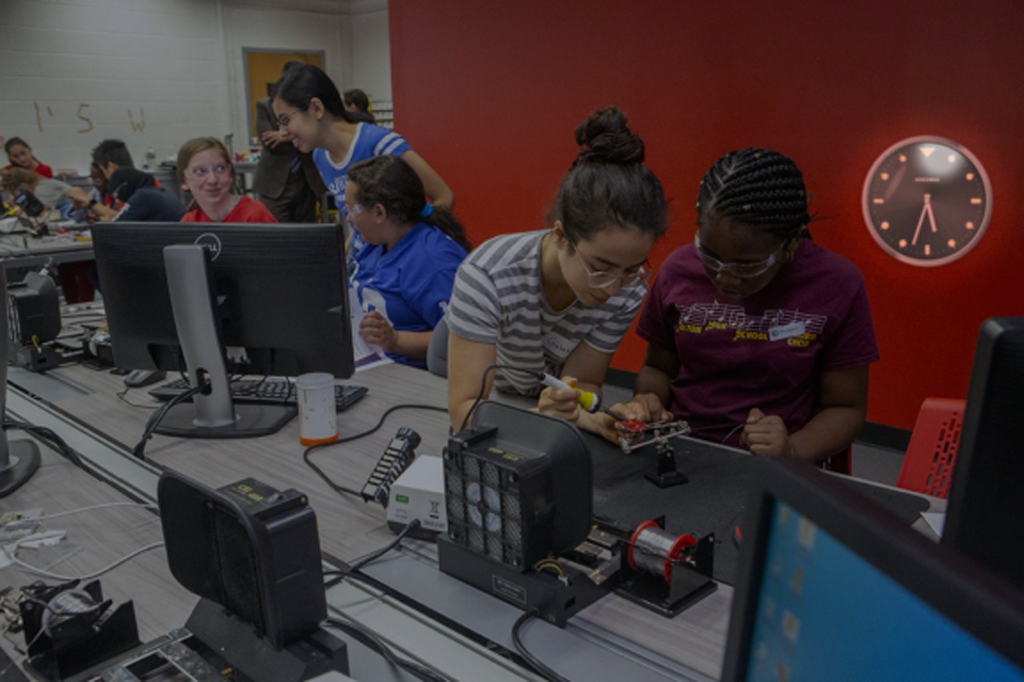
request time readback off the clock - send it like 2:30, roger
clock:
5:33
